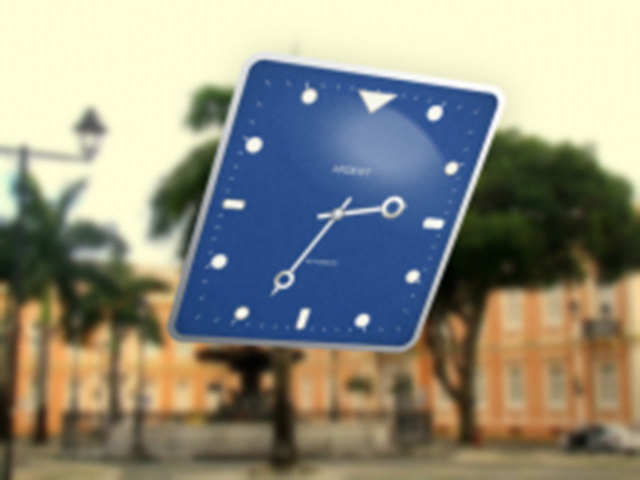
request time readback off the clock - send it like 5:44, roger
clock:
2:34
